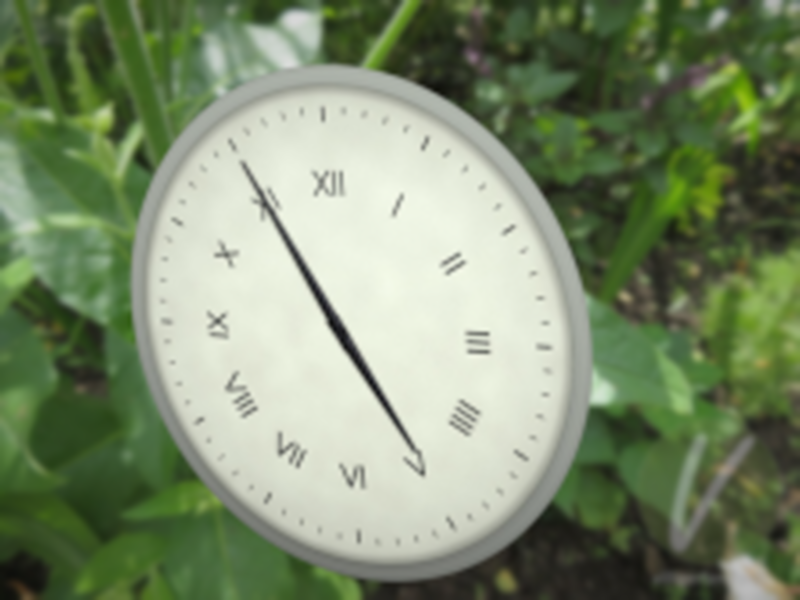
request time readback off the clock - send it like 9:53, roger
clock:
4:55
